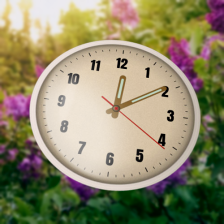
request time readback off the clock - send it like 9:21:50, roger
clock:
12:09:21
